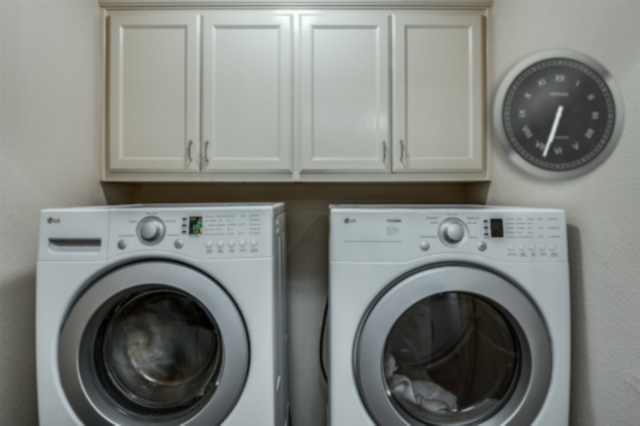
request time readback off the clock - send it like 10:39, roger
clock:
6:33
